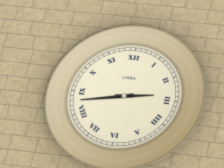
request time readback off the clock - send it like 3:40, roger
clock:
2:43
